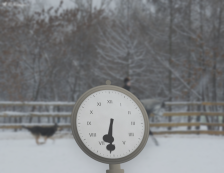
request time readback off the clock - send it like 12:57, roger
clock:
6:31
